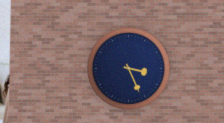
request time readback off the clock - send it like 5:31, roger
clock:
3:26
